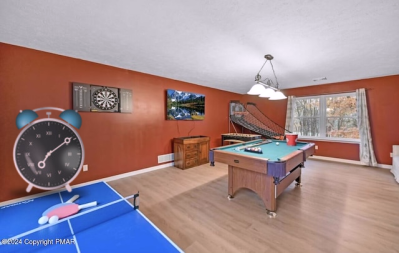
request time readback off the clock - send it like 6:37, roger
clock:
7:09
